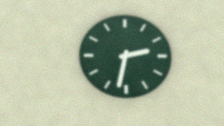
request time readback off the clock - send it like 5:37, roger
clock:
2:32
